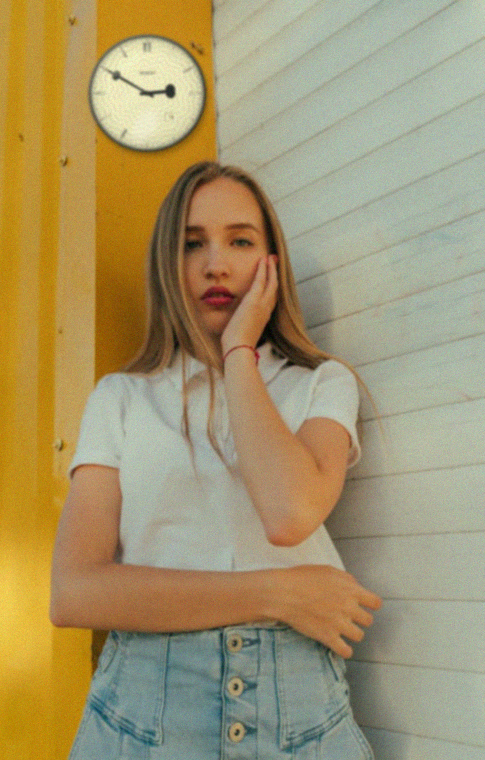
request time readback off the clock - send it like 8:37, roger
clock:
2:50
